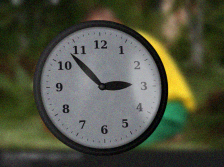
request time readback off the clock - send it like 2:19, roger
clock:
2:53
